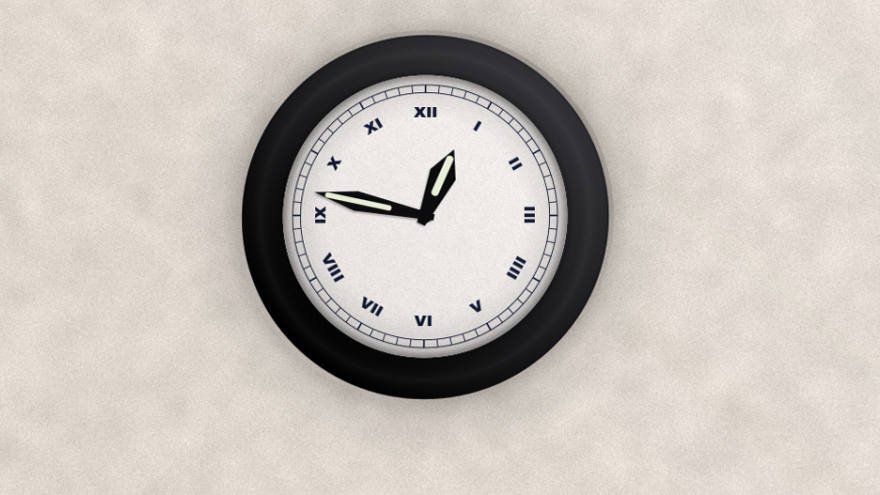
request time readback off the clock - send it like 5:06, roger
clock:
12:47
